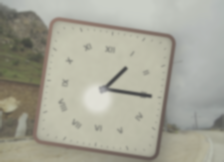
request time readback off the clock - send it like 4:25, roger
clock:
1:15
